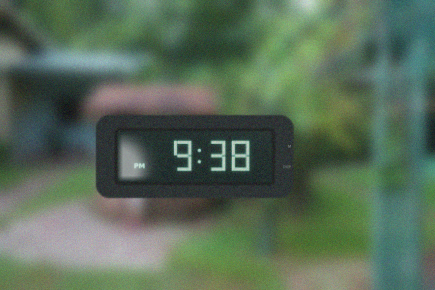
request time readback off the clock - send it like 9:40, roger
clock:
9:38
